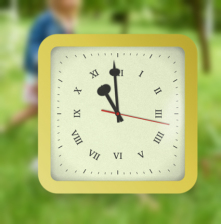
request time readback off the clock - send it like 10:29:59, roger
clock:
10:59:17
